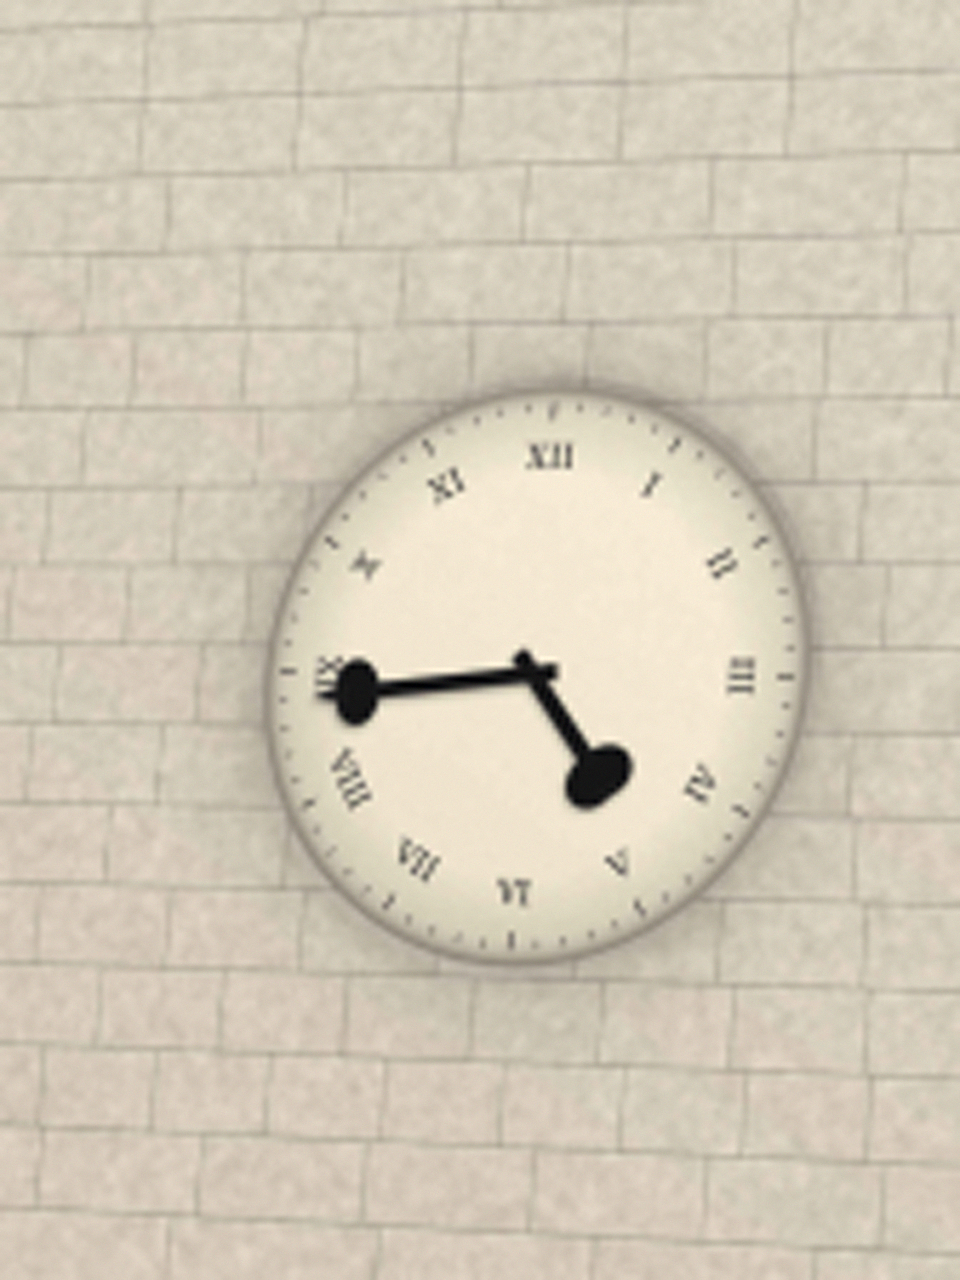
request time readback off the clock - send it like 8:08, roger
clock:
4:44
